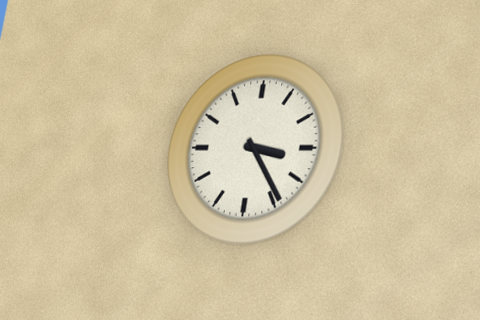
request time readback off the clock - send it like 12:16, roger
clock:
3:24
